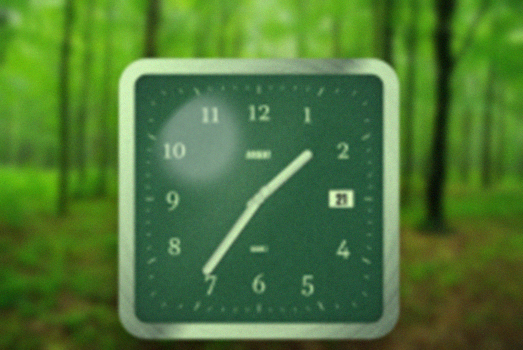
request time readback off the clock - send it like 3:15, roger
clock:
1:36
